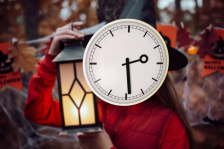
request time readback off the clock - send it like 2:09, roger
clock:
2:29
